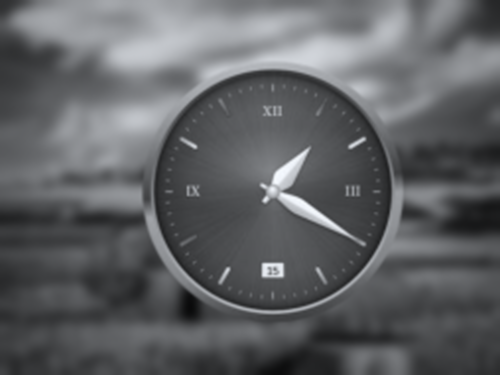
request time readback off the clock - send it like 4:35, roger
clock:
1:20
